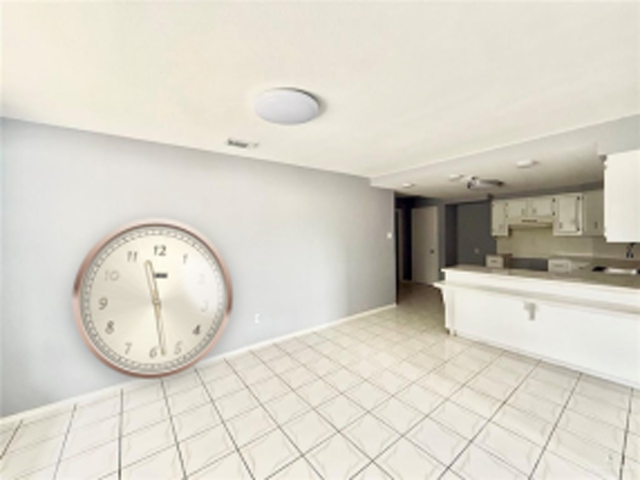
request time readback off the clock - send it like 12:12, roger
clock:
11:28
